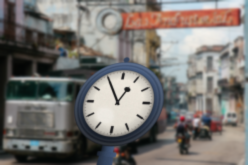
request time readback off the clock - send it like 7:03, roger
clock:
12:55
